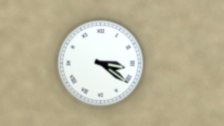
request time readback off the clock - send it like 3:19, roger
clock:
3:21
